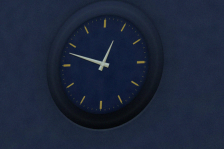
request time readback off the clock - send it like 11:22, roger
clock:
12:48
